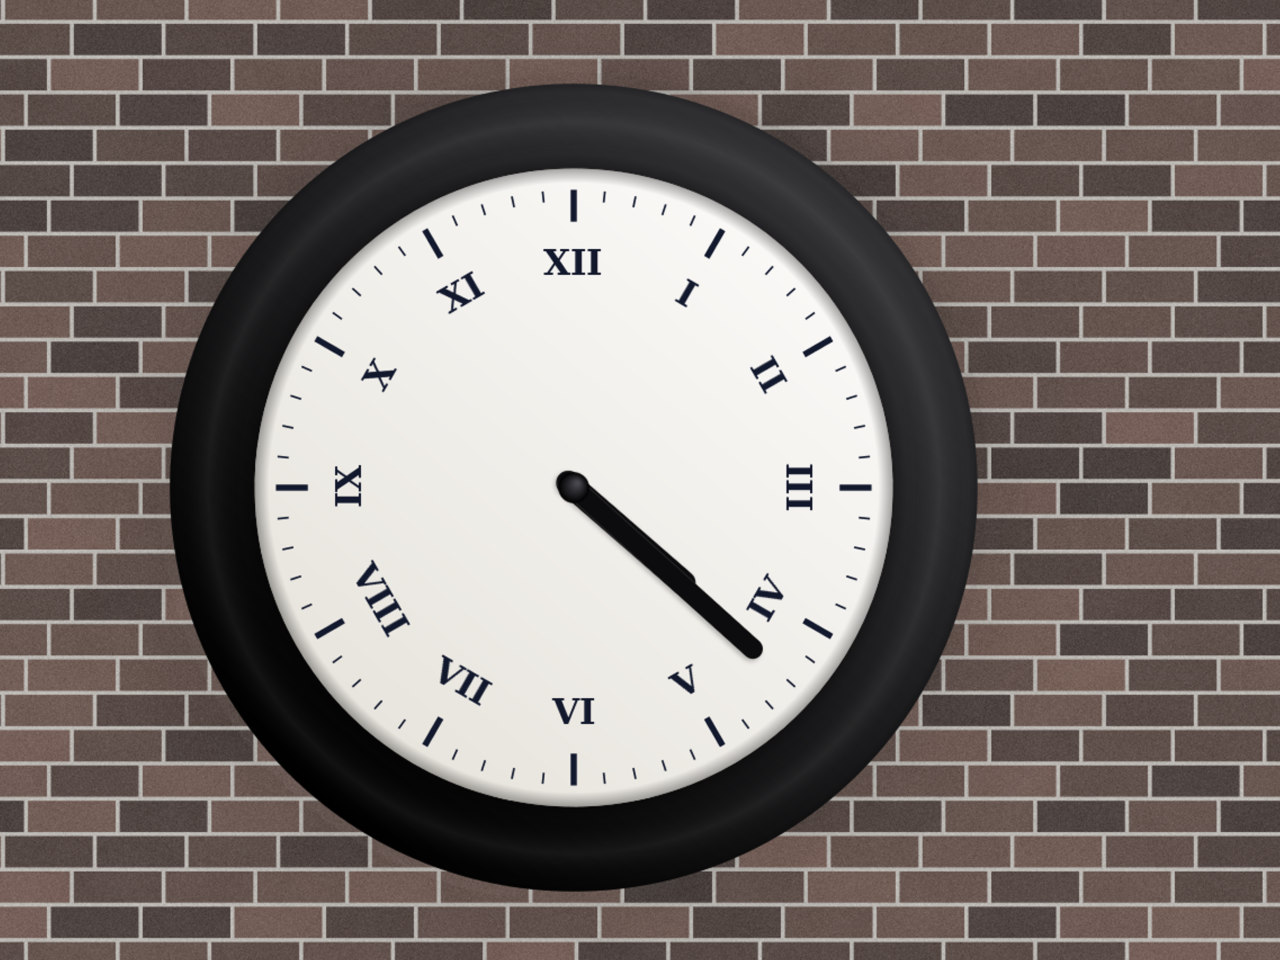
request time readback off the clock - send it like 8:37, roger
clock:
4:22
